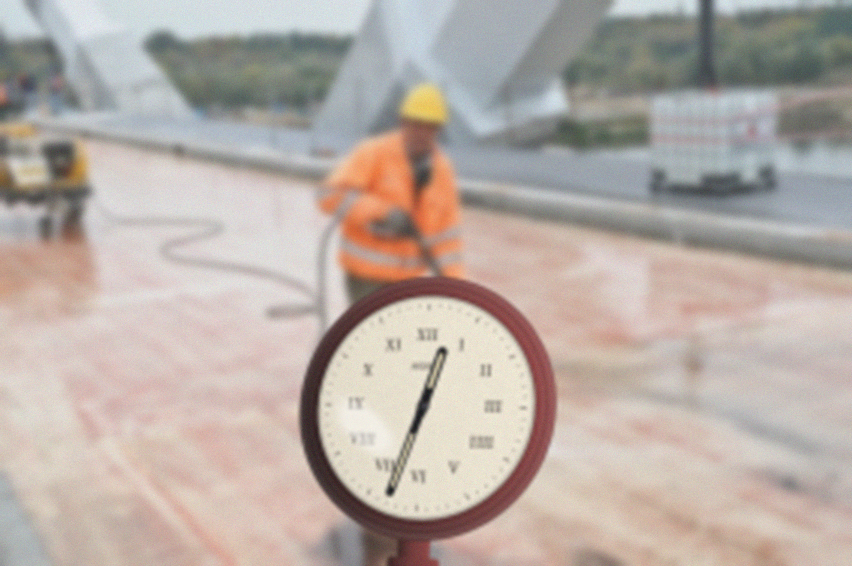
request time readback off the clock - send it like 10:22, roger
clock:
12:33
